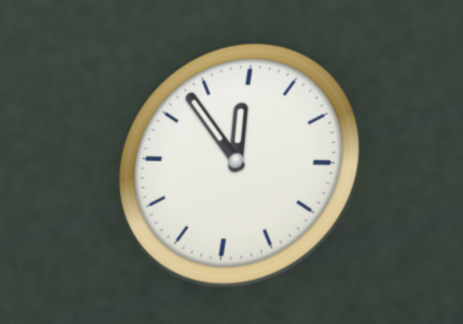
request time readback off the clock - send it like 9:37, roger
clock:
11:53
